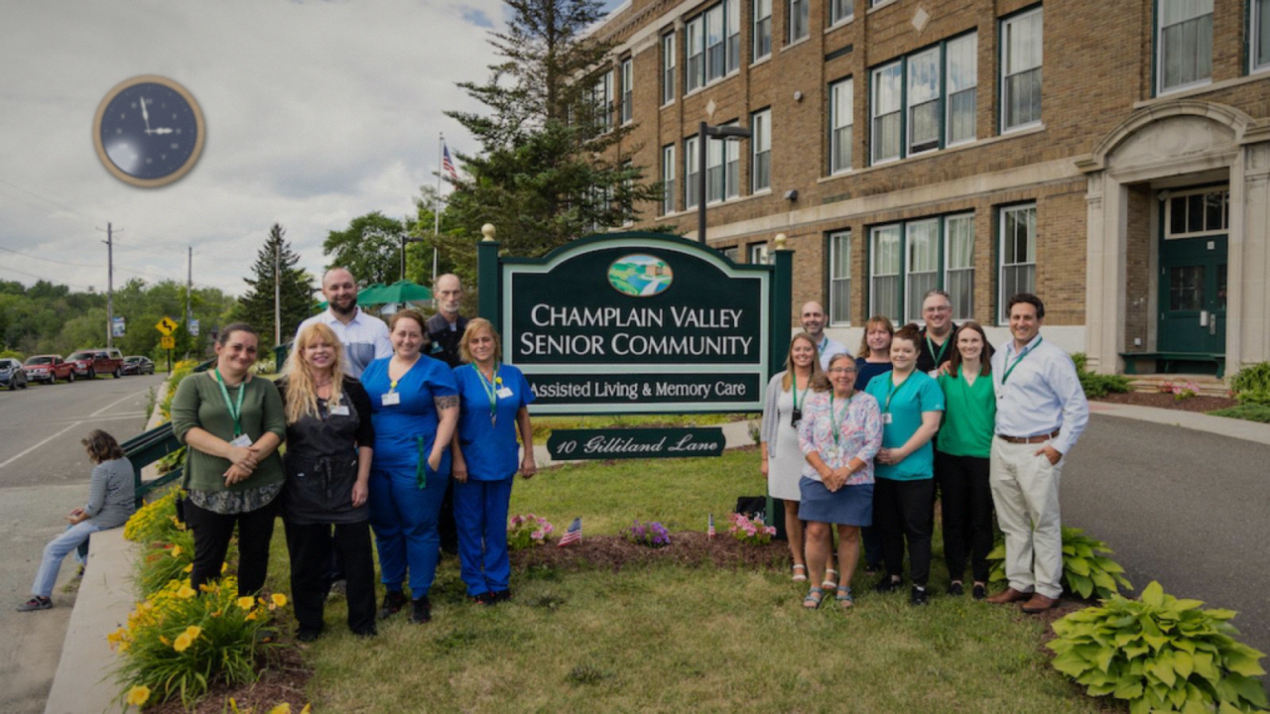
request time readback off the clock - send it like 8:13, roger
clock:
2:58
